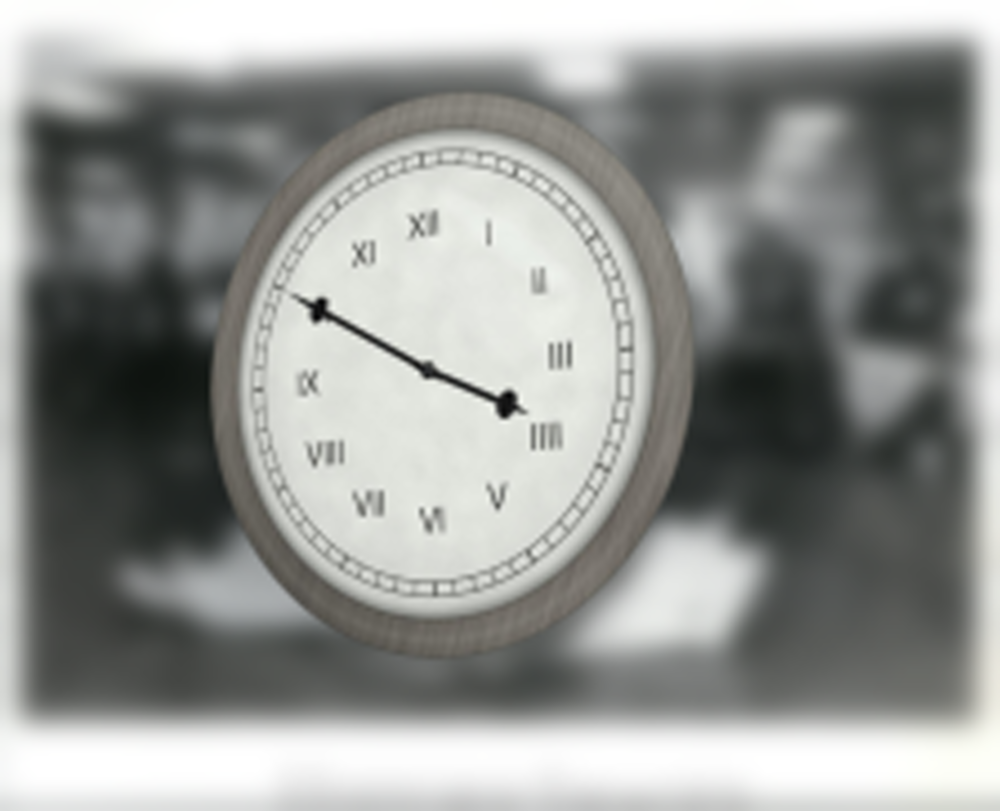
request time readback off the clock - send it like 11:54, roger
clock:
3:50
